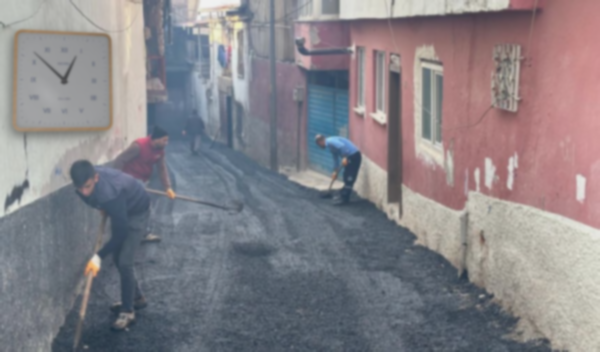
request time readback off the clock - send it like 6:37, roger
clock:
12:52
